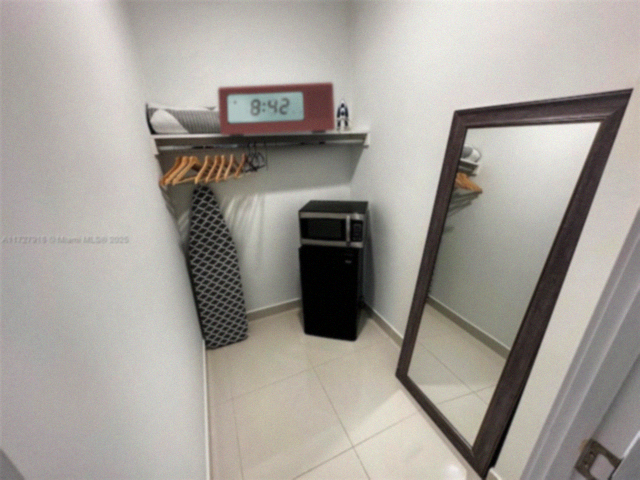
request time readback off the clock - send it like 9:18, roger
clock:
8:42
